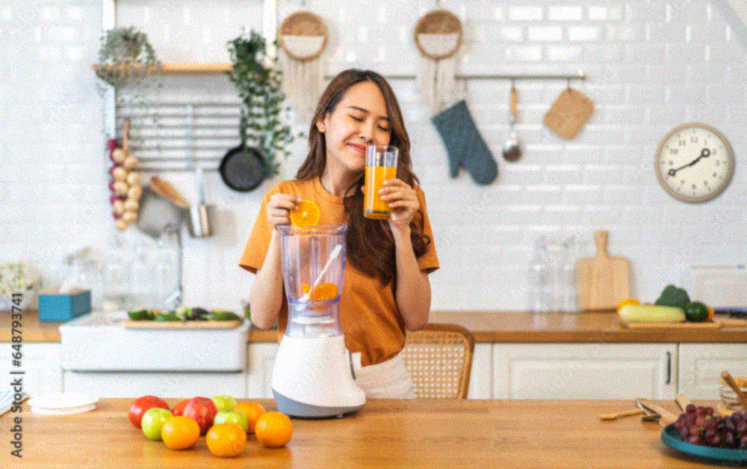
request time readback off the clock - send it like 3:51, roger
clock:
1:41
